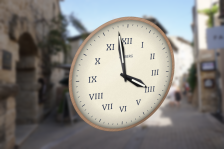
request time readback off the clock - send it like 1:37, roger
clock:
3:58
